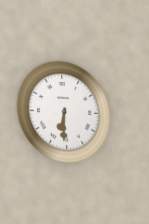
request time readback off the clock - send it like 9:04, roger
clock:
6:31
